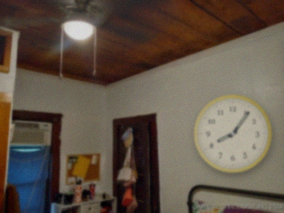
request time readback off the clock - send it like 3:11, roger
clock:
8:06
